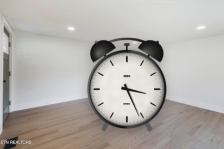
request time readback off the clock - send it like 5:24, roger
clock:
3:26
